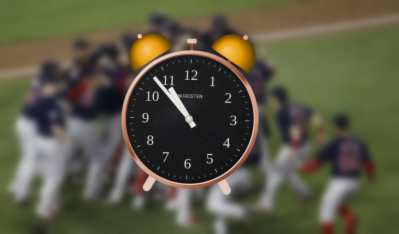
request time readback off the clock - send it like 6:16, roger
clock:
10:53
